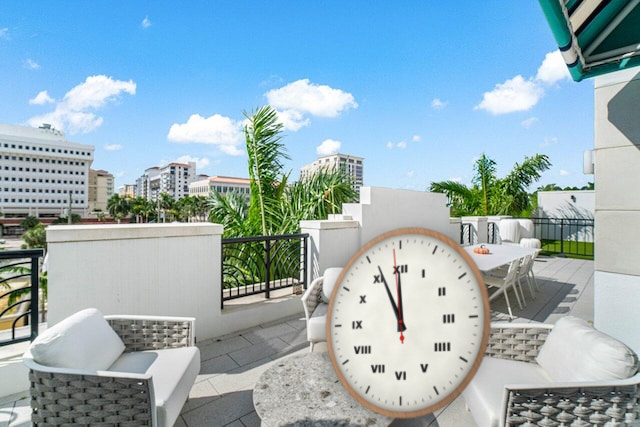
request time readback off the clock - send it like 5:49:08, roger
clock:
11:55:59
